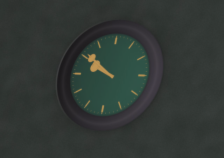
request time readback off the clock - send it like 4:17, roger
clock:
9:51
